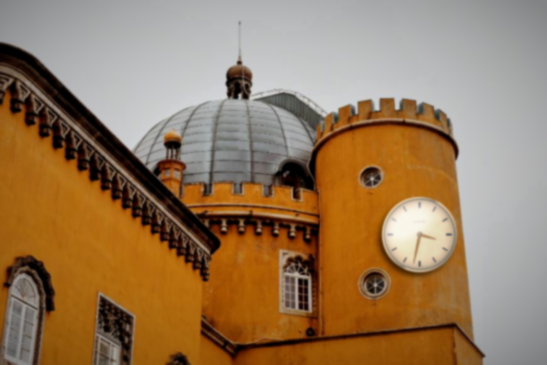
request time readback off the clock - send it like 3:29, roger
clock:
3:32
